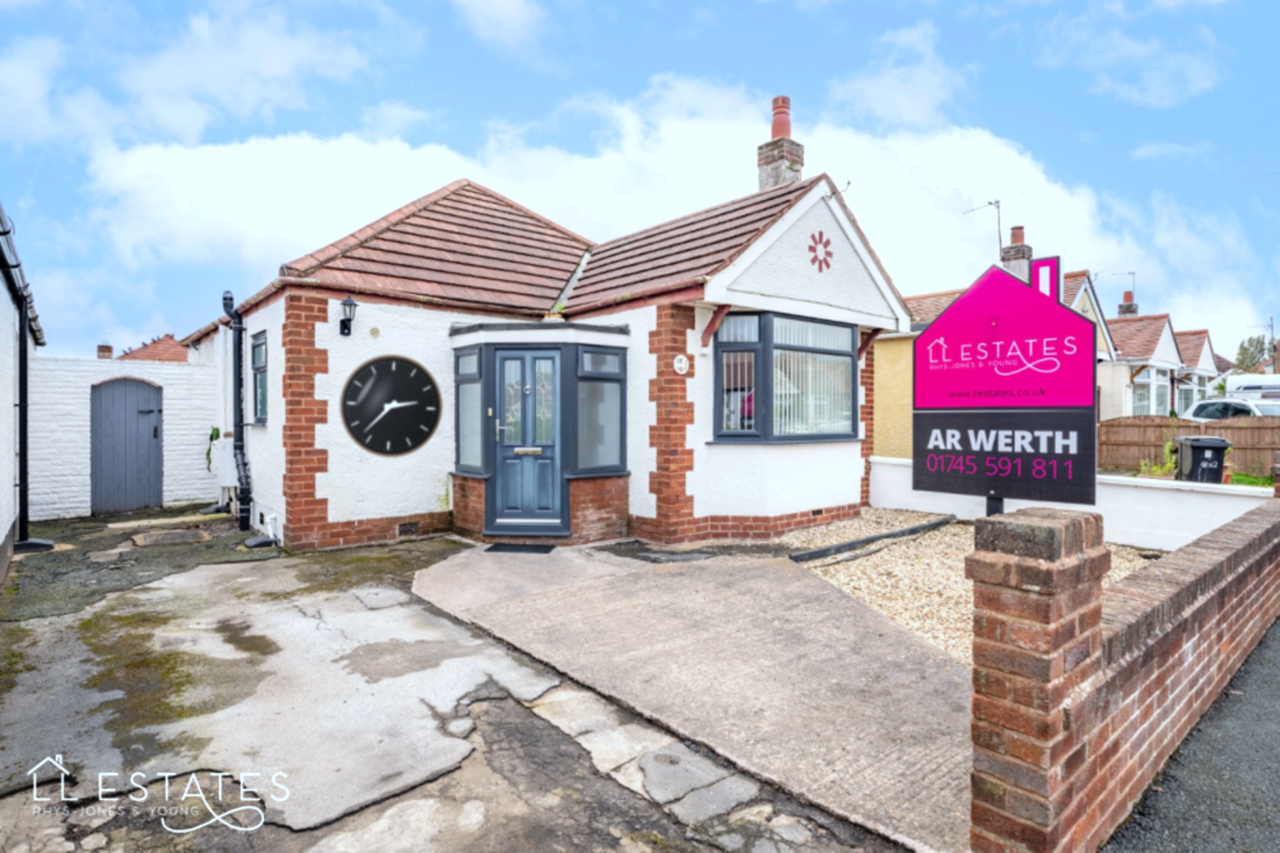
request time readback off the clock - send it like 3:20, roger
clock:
2:37
